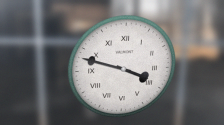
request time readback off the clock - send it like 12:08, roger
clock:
3:48
